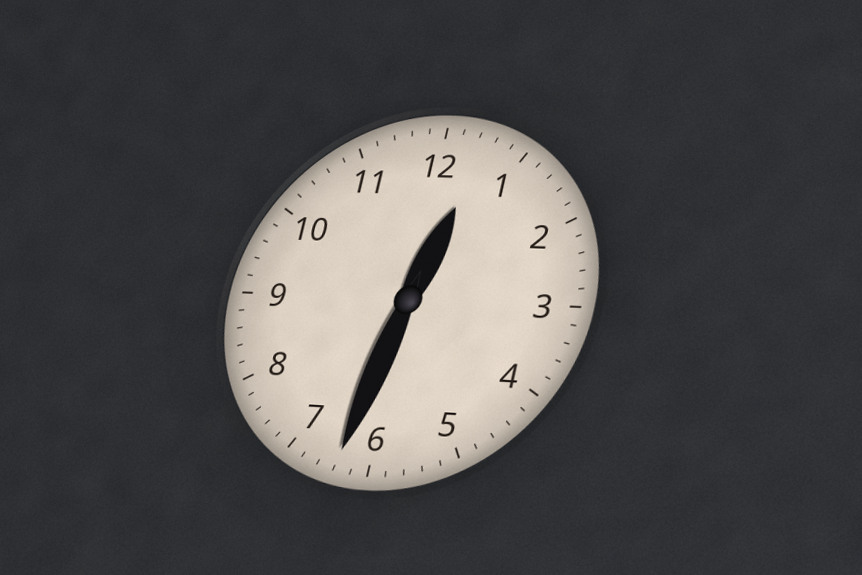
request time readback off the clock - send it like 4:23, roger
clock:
12:32
